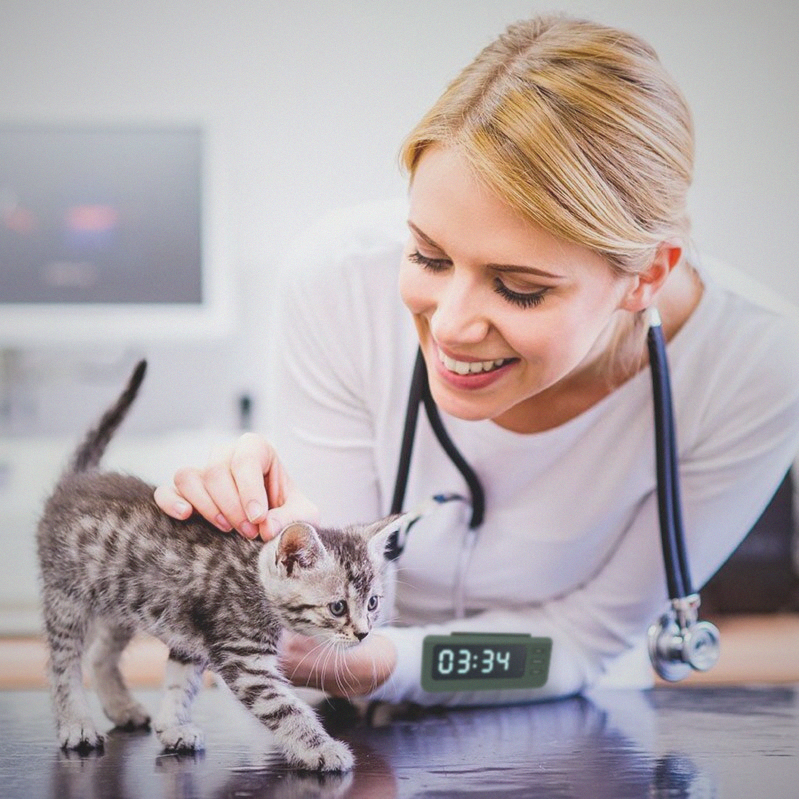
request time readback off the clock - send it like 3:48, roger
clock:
3:34
